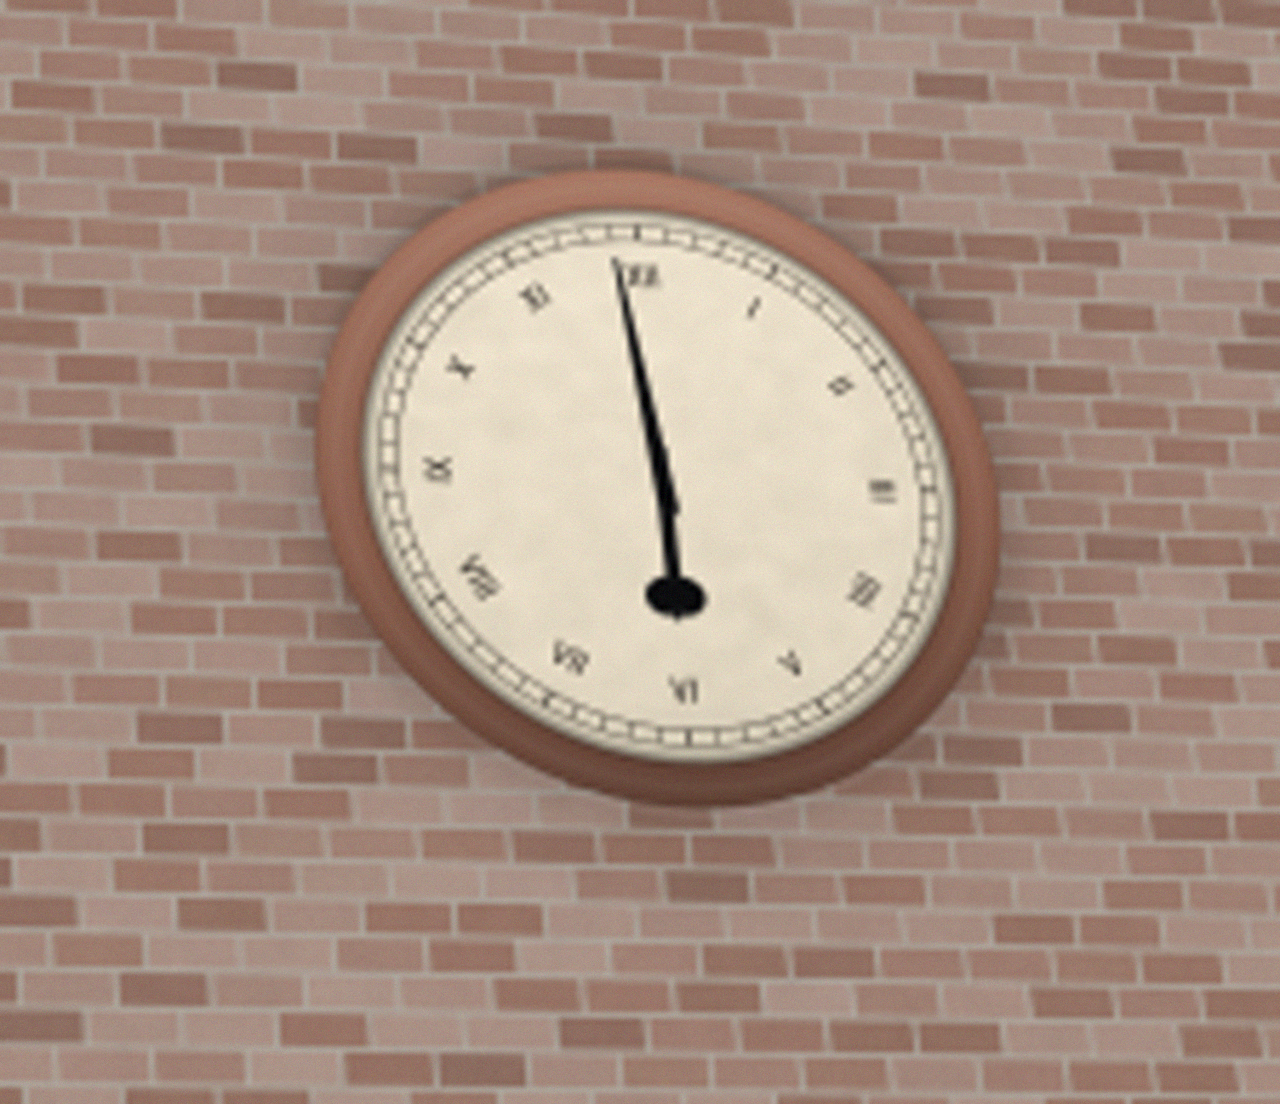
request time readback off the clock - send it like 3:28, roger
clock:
5:59
